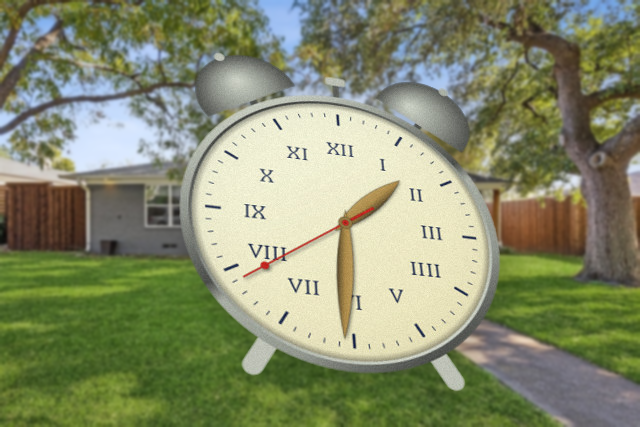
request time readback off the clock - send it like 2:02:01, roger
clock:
1:30:39
